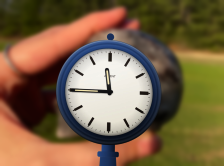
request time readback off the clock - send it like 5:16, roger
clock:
11:45
